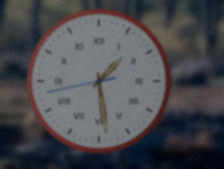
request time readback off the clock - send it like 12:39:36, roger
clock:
1:28:43
